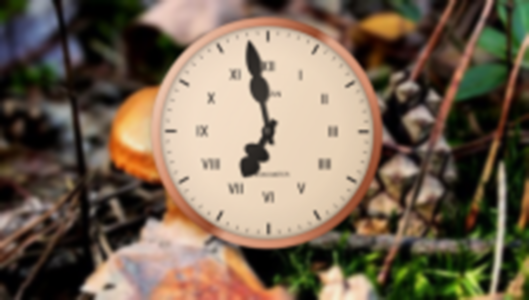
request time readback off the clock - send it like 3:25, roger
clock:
6:58
